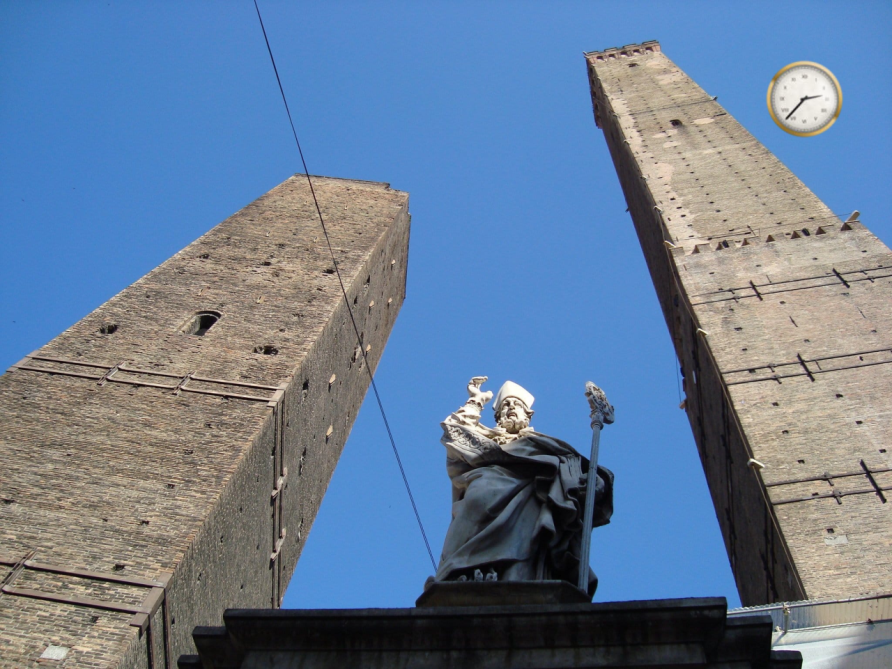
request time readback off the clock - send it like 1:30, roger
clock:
2:37
